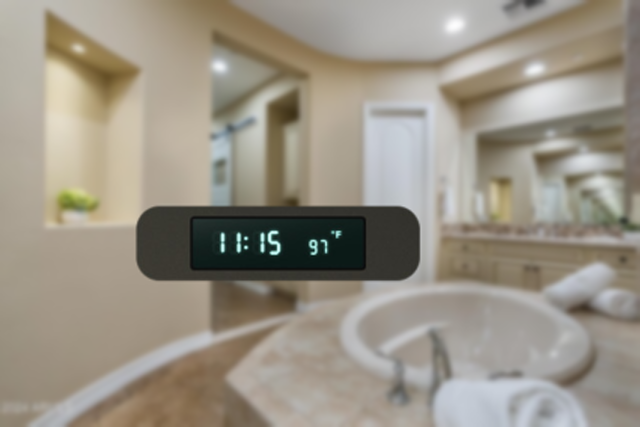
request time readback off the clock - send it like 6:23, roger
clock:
11:15
